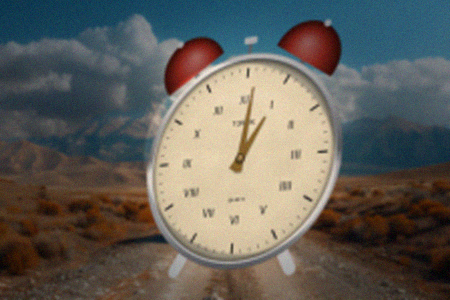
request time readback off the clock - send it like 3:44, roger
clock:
1:01
